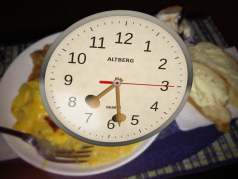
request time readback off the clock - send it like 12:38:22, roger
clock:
7:28:15
